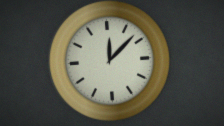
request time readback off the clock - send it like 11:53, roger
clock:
12:08
